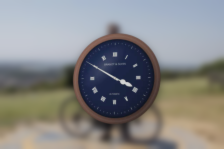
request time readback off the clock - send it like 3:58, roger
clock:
3:50
